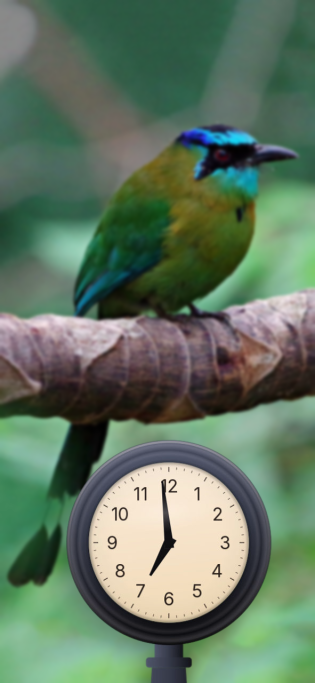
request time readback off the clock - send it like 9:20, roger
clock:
6:59
